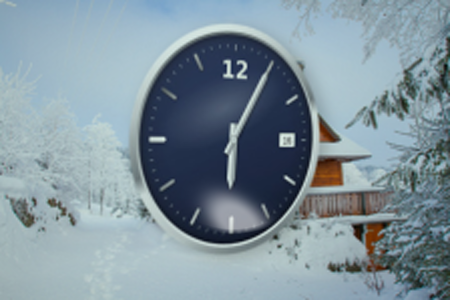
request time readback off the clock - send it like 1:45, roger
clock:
6:05
